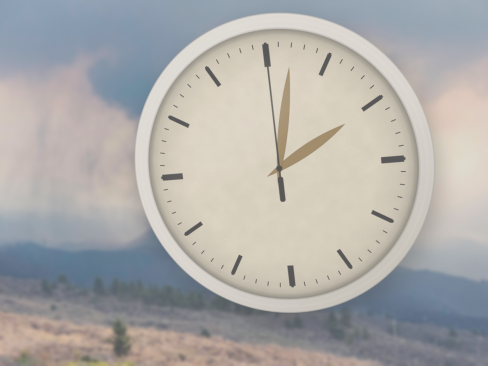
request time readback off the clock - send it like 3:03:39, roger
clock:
2:02:00
